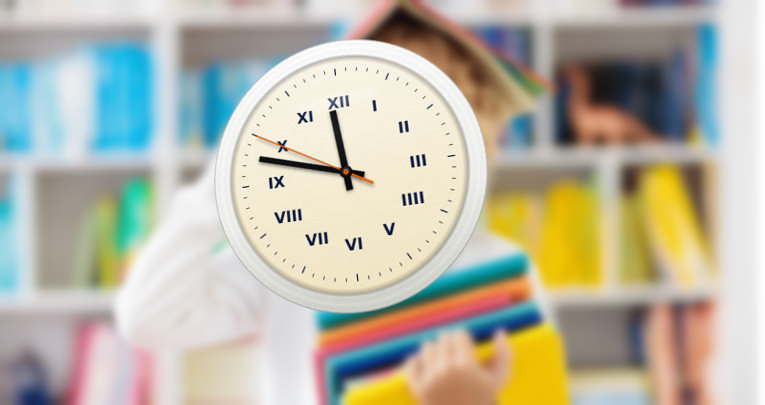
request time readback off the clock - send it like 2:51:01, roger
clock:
11:47:50
